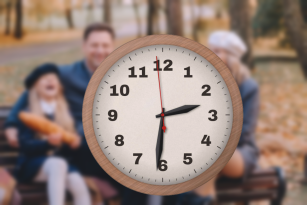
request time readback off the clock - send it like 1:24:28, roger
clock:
2:30:59
